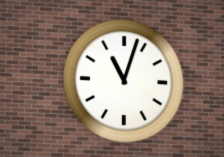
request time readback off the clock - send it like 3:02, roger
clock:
11:03
